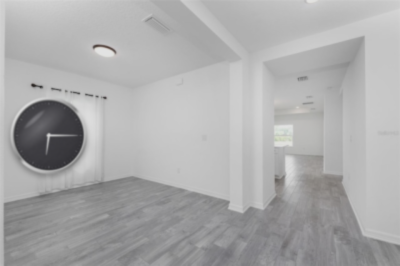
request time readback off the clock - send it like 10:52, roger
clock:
6:15
